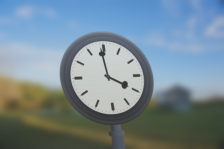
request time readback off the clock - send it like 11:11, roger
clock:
3:59
